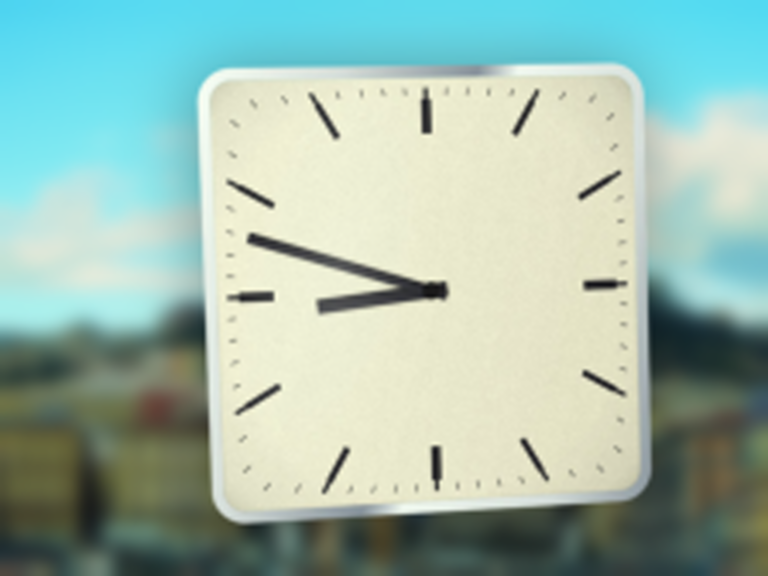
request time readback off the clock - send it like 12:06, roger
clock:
8:48
